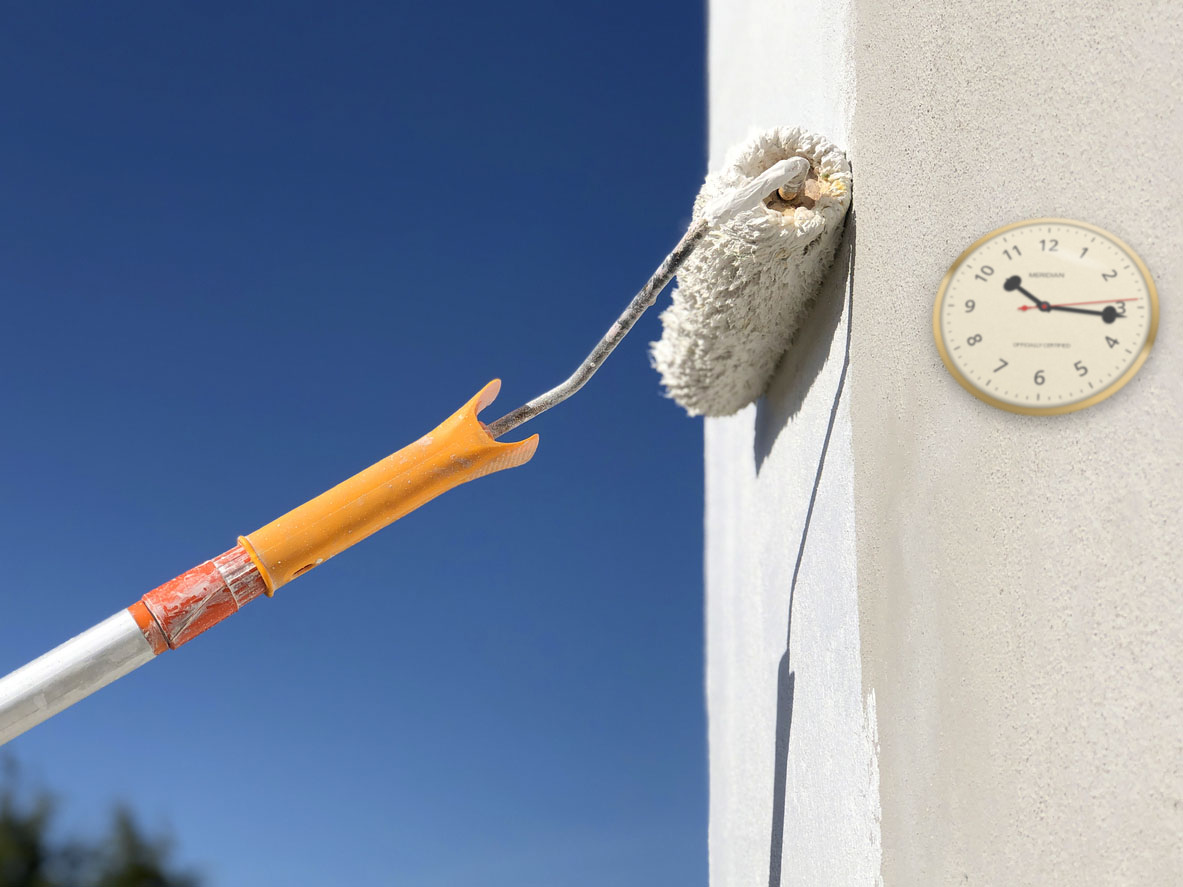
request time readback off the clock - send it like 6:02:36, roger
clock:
10:16:14
